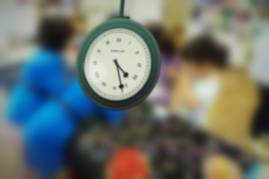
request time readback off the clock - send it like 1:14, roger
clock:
4:27
